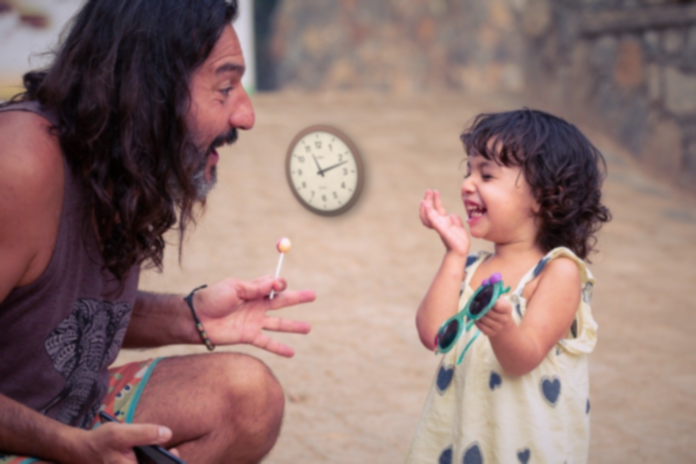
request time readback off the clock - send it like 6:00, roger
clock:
11:12
